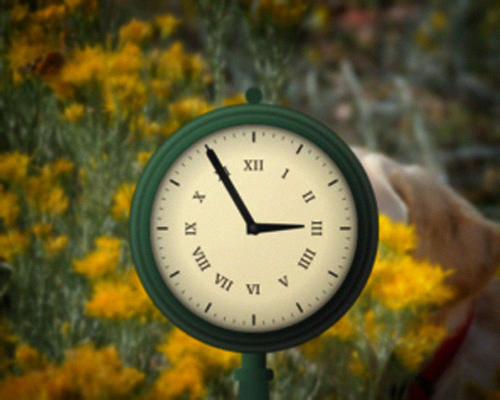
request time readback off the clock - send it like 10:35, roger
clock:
2:55
